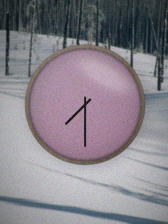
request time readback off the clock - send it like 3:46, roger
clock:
7:30
